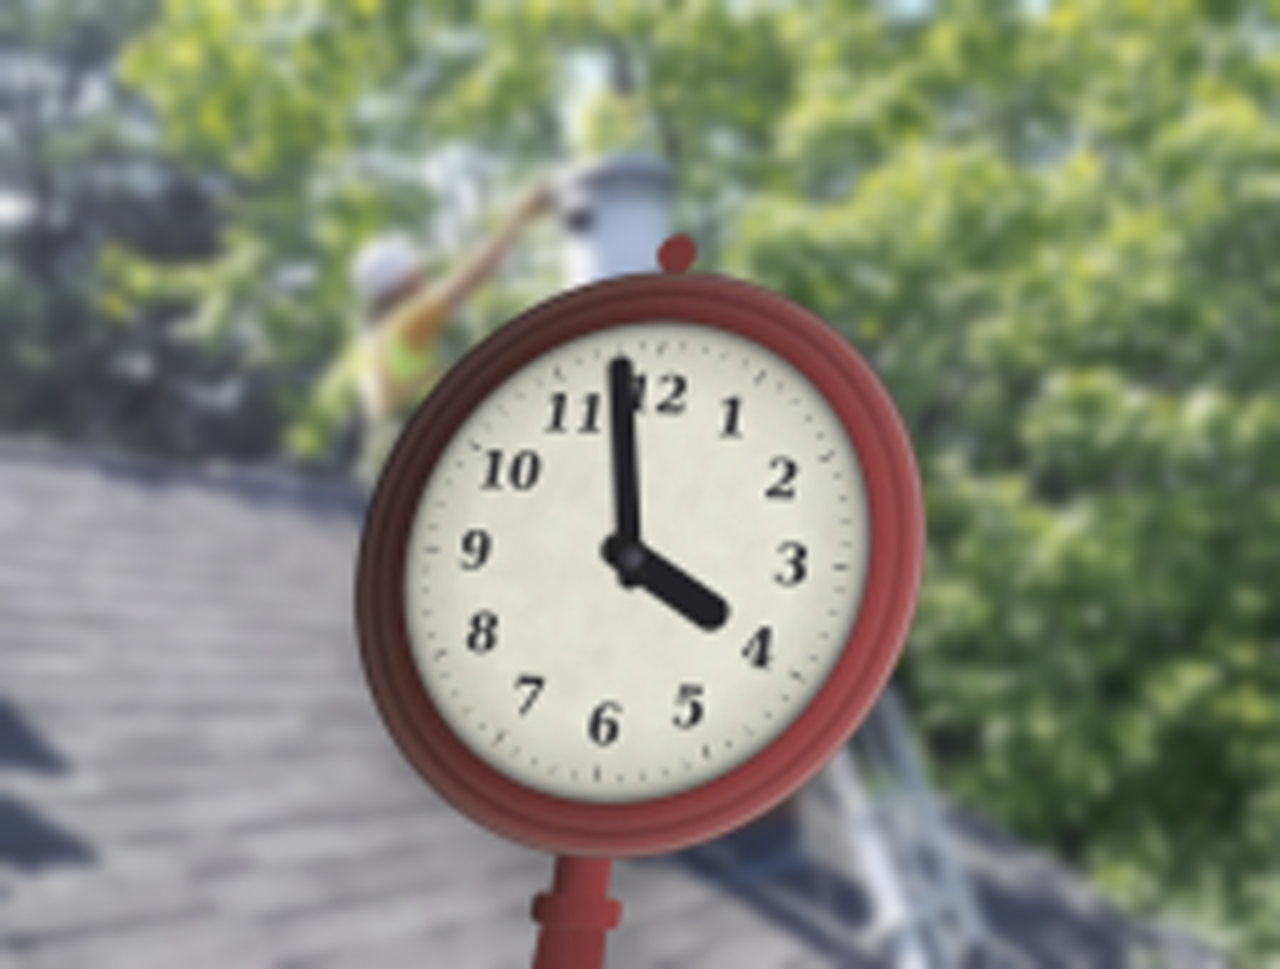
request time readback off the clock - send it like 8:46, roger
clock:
3:58
